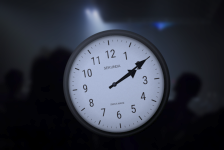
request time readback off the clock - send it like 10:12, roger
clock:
2:10
